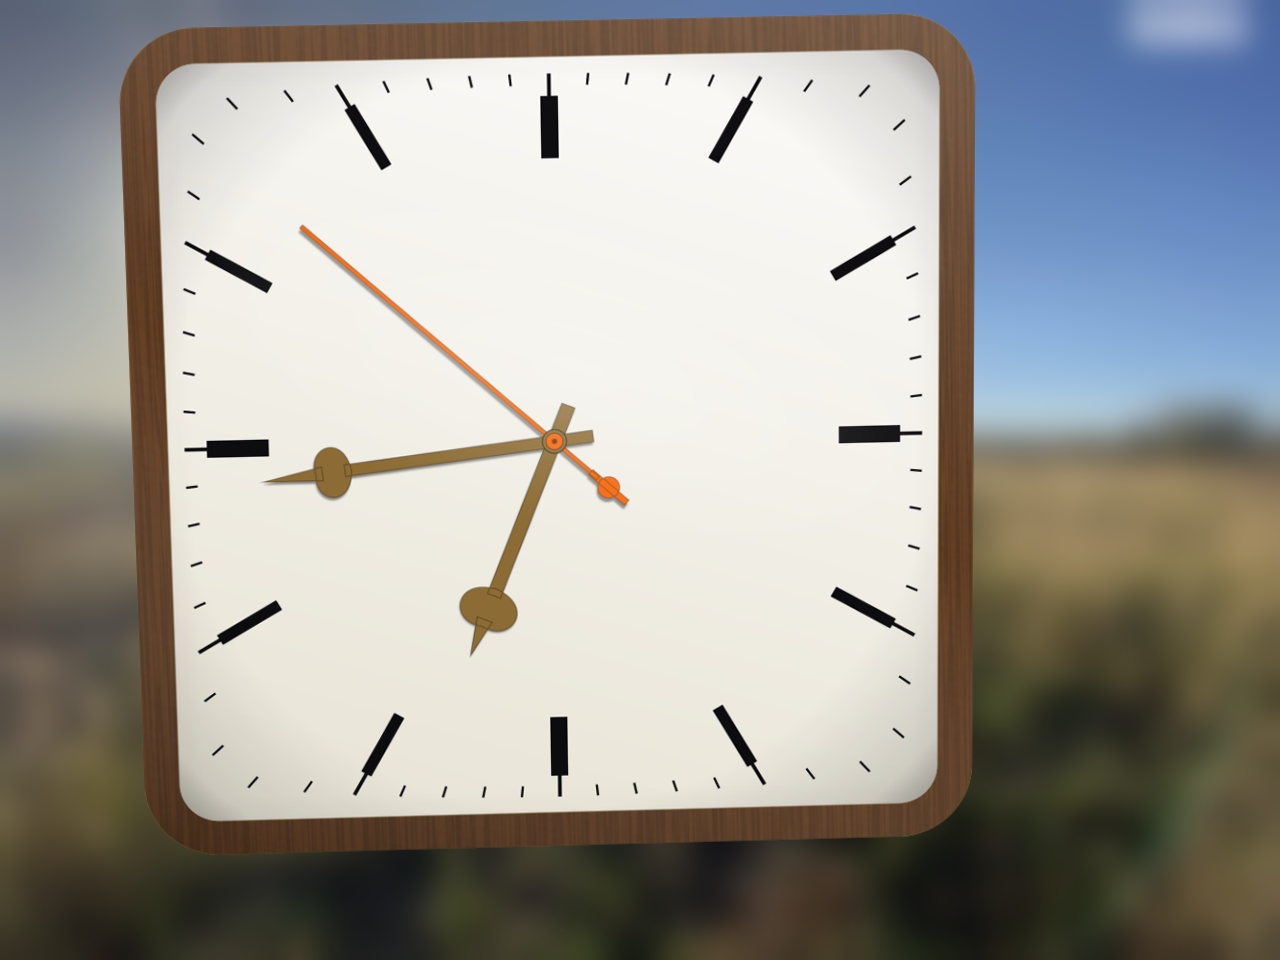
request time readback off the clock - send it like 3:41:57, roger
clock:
6:43:52
